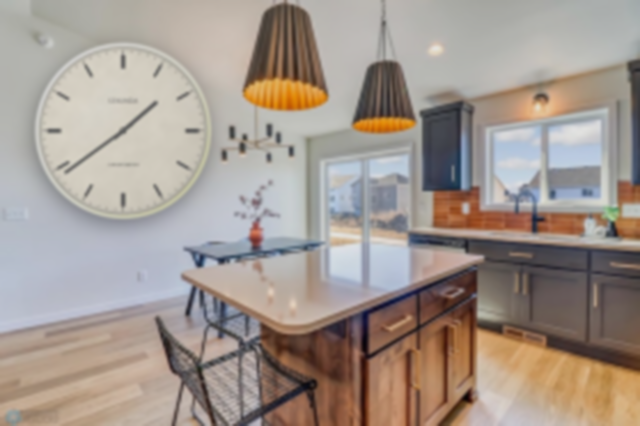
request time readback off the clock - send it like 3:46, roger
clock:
1:39
